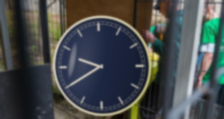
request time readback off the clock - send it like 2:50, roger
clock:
9:40
